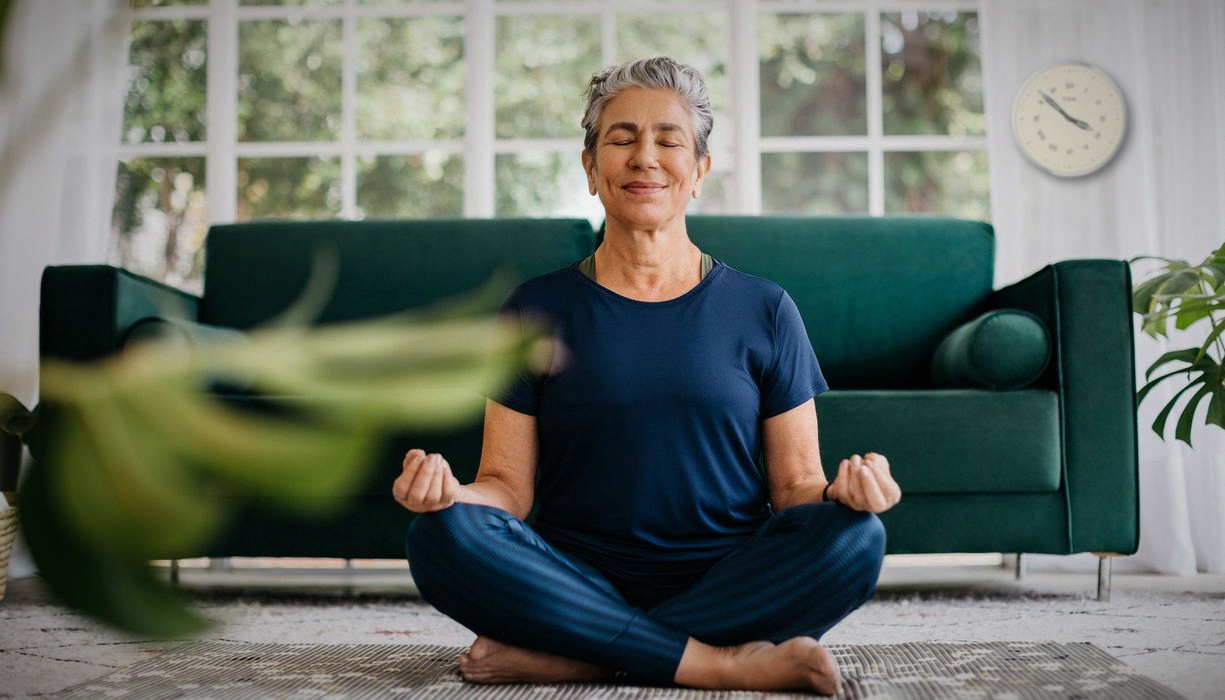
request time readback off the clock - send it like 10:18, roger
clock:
3:52
